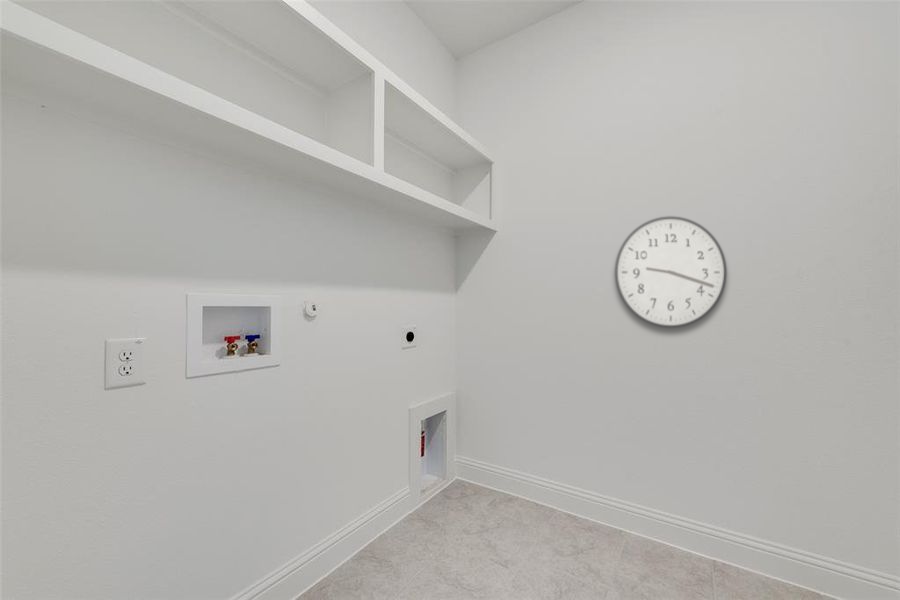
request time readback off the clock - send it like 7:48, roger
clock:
9:18
